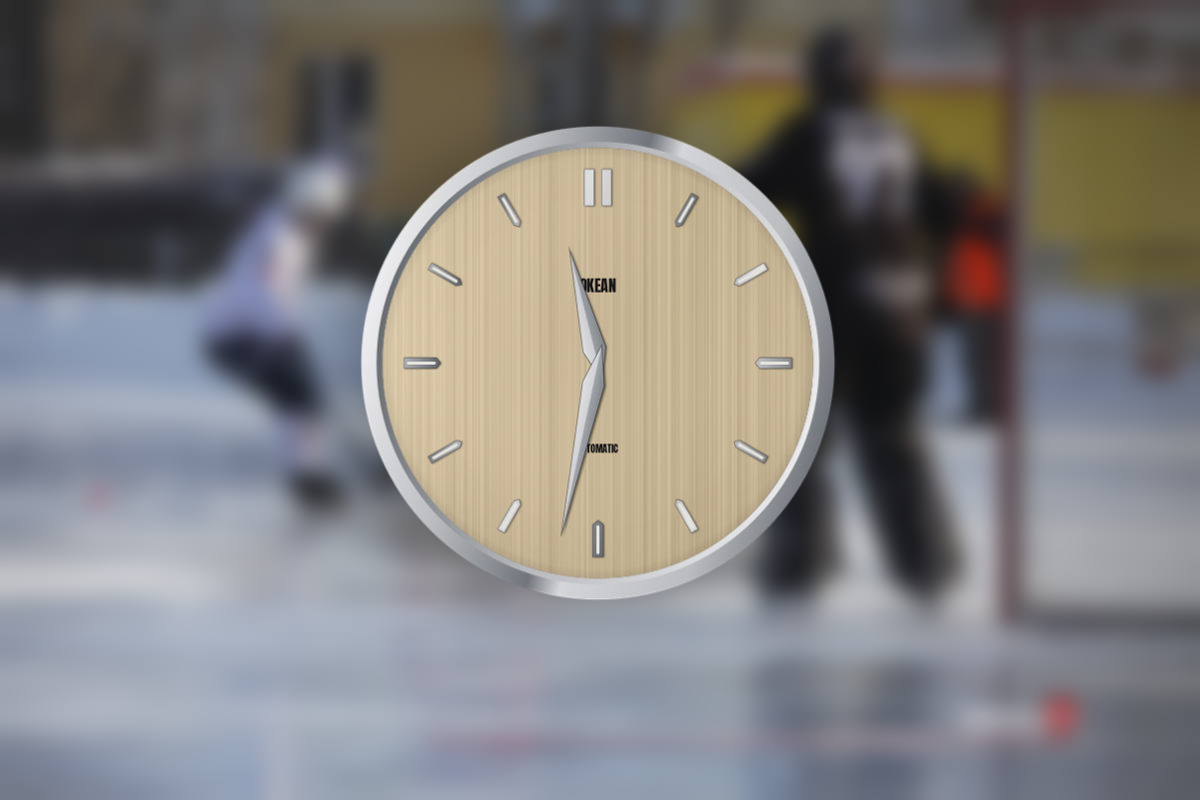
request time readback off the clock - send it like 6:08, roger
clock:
11:32
